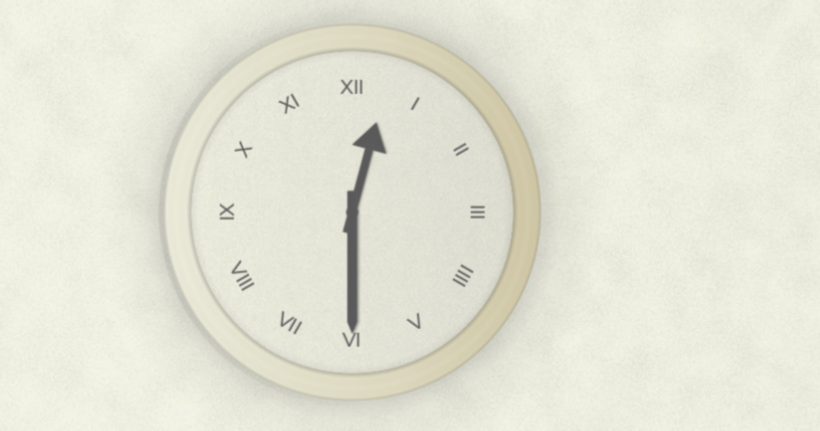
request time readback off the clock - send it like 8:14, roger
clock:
12:30
